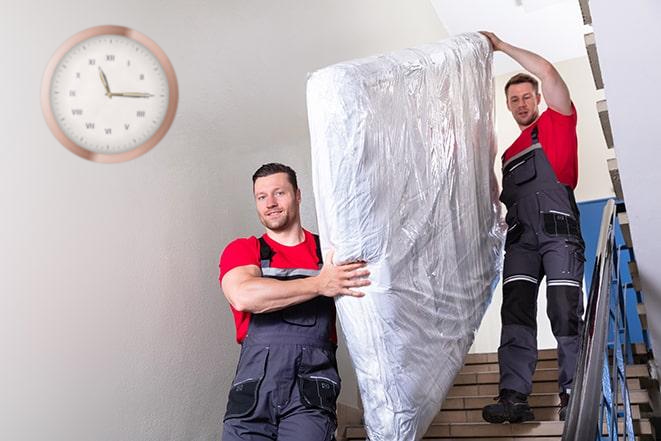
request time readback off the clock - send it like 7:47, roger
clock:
11:15
